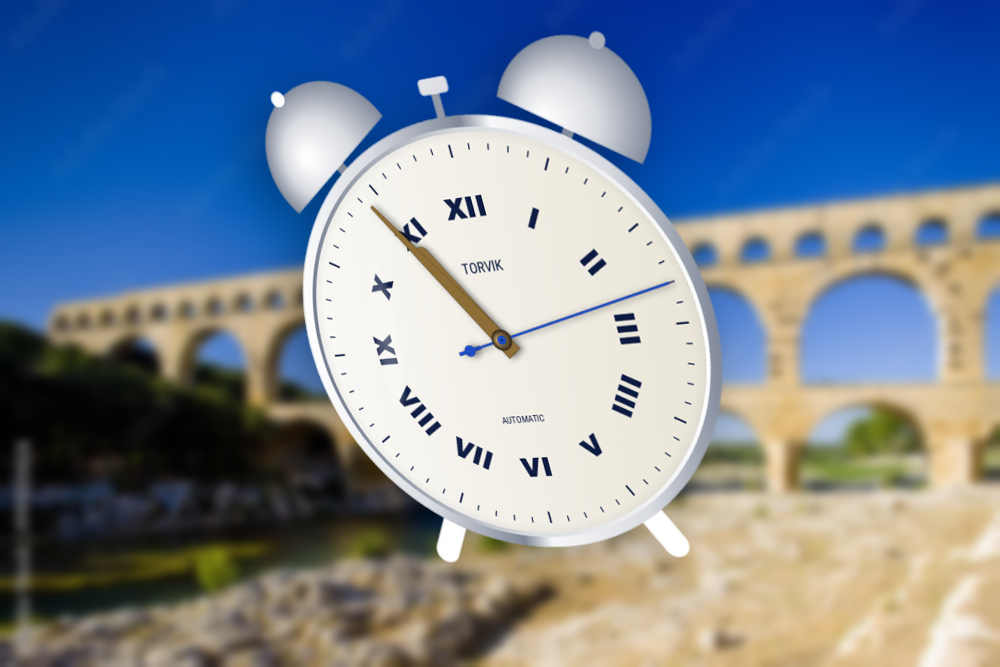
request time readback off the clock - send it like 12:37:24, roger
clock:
10:54:13
